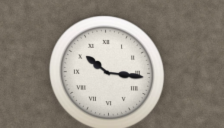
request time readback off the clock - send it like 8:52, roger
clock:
10:16
